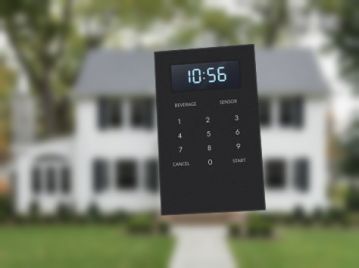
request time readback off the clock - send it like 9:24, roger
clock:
10:56
